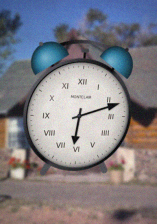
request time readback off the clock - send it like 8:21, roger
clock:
6:12
